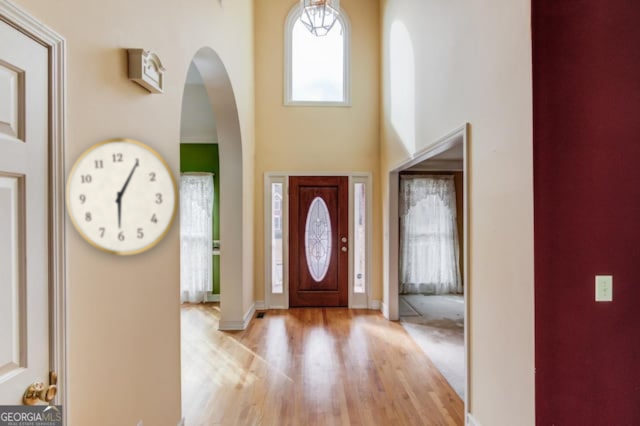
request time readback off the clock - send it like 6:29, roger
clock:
6:05
